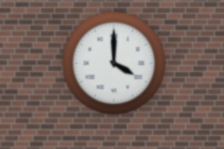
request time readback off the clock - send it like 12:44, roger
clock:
4:00
